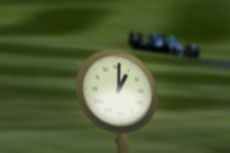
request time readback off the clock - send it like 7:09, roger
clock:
1:01
